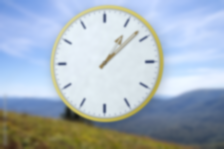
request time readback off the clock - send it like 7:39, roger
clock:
1:08
